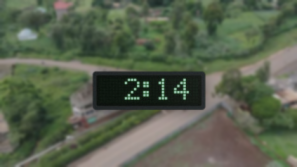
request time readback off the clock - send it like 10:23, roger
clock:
2:14
